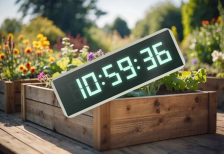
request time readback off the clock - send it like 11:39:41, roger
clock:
10:59:36
